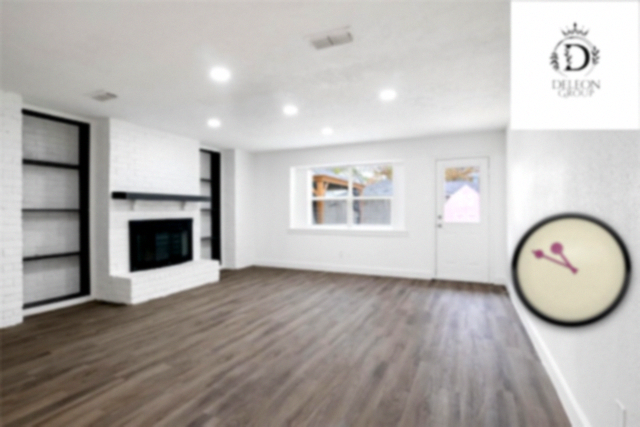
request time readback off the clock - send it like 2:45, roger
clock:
10:49
